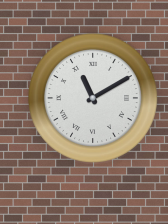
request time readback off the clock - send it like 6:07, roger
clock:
11:10
